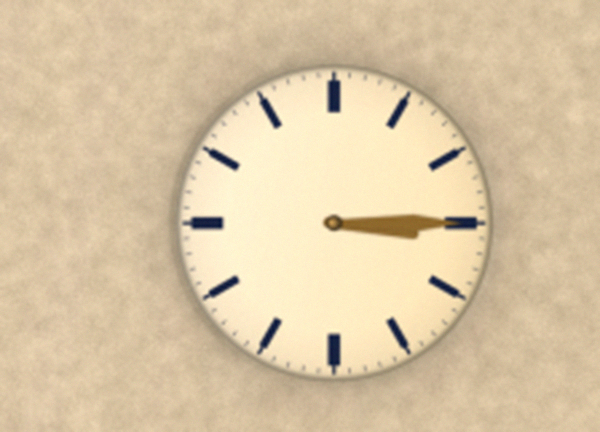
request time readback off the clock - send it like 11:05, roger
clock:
3:15
